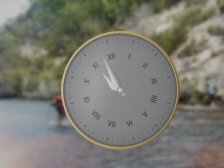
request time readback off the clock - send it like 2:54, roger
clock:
10:58
